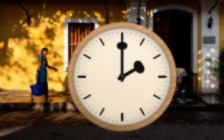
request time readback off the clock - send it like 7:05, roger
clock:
2:00
